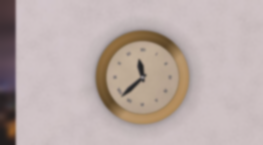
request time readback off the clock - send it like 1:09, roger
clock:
11:38
